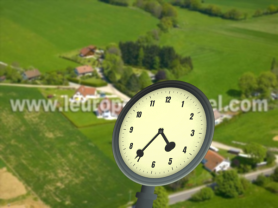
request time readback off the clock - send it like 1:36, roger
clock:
4:36
